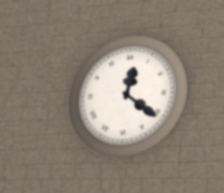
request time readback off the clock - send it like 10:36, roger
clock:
12:21
